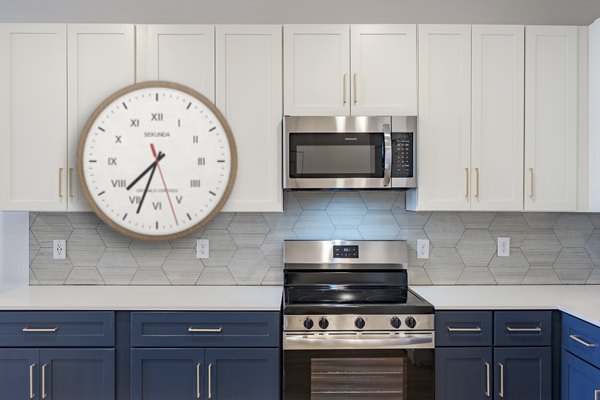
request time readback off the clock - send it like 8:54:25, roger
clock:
7:33:27
